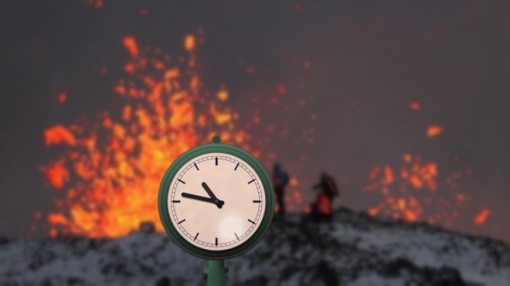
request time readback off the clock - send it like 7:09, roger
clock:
10:47
